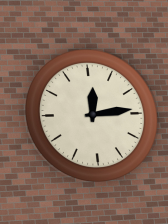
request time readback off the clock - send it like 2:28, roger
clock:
12:14
